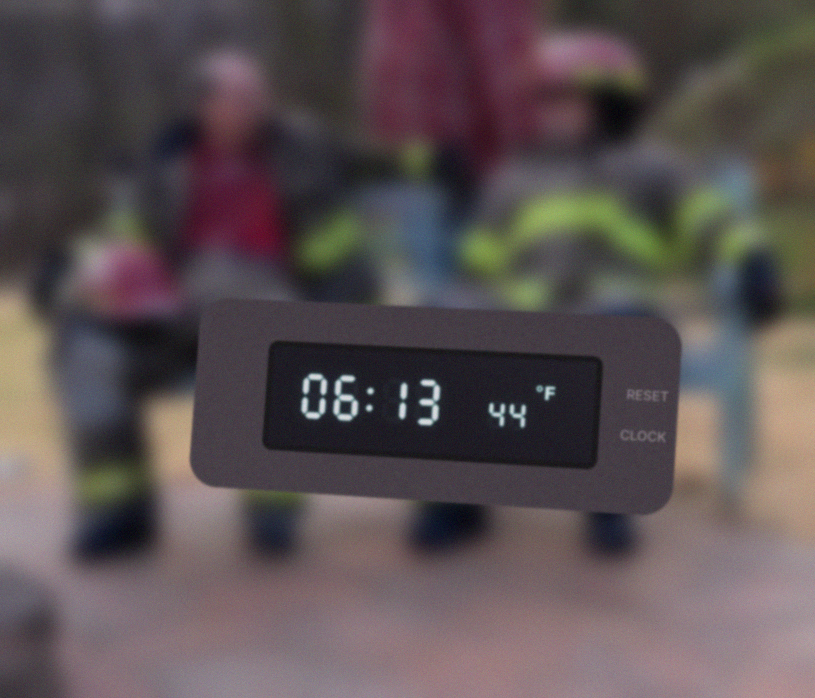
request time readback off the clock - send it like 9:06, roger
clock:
6:13
